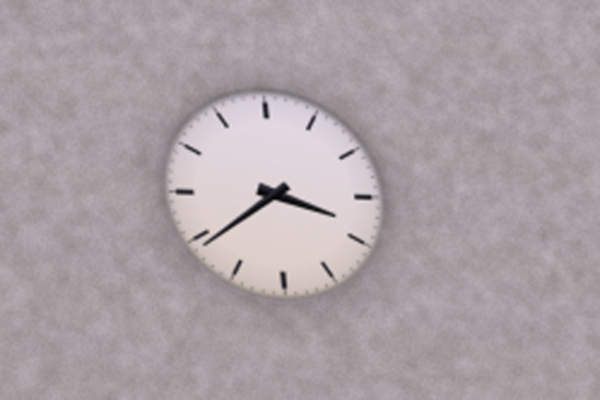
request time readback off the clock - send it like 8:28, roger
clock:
3:39
